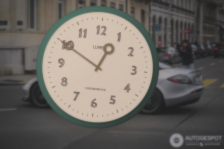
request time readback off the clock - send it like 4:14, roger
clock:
12:50
